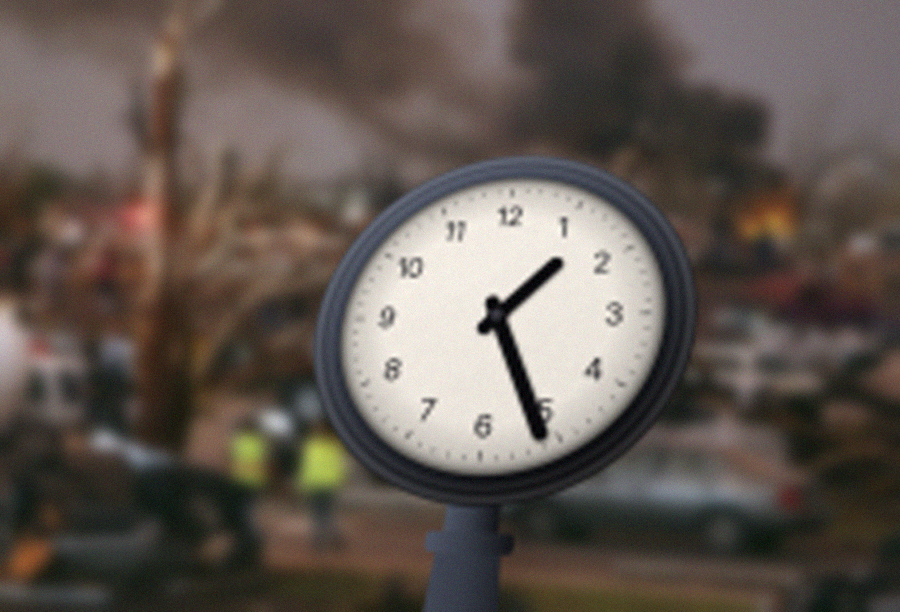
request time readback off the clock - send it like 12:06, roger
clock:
1:26
